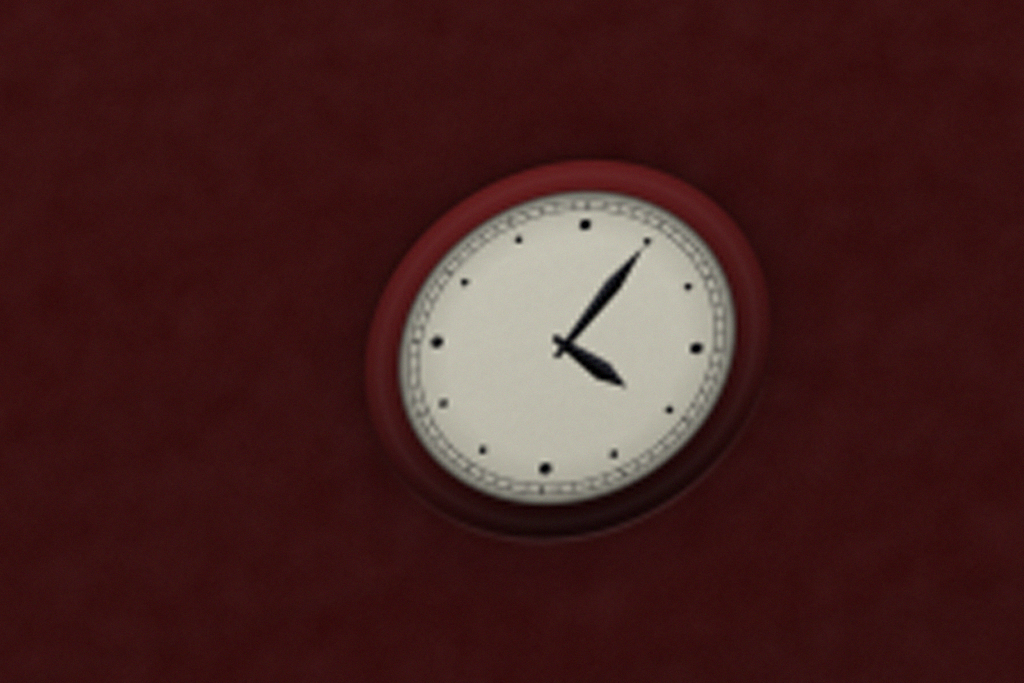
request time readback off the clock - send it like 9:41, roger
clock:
4:05
